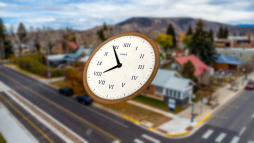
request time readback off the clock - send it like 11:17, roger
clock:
7:54
